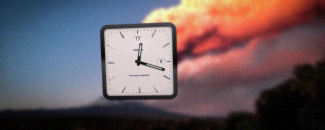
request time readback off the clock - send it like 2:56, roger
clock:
12:18
